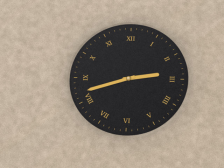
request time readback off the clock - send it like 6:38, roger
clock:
2:42
